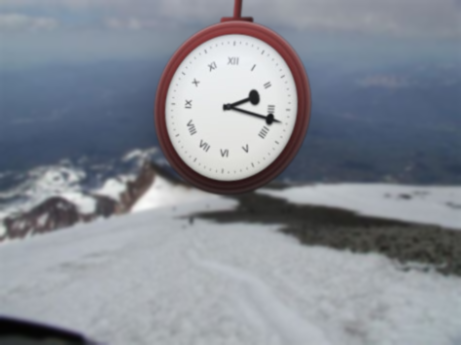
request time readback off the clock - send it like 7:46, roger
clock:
2:17
